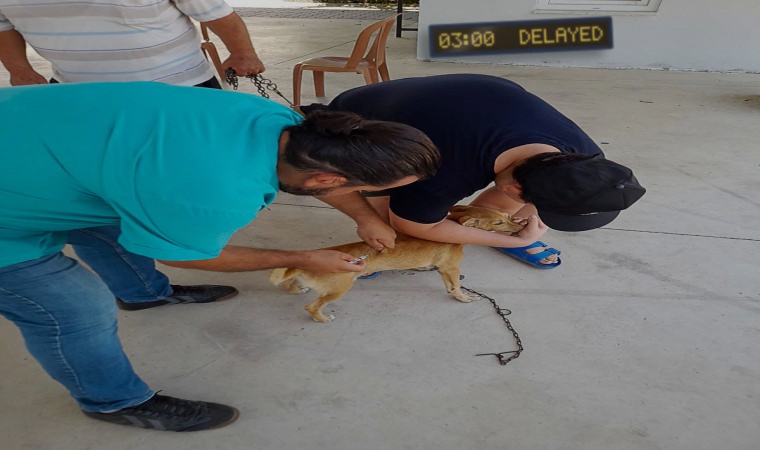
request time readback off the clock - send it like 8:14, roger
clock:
3:00
